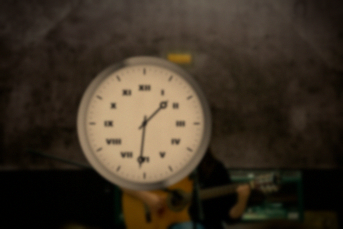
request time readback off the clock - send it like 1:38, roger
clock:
1:31
